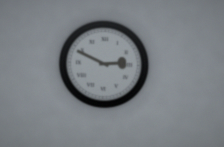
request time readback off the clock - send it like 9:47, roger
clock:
2:49
